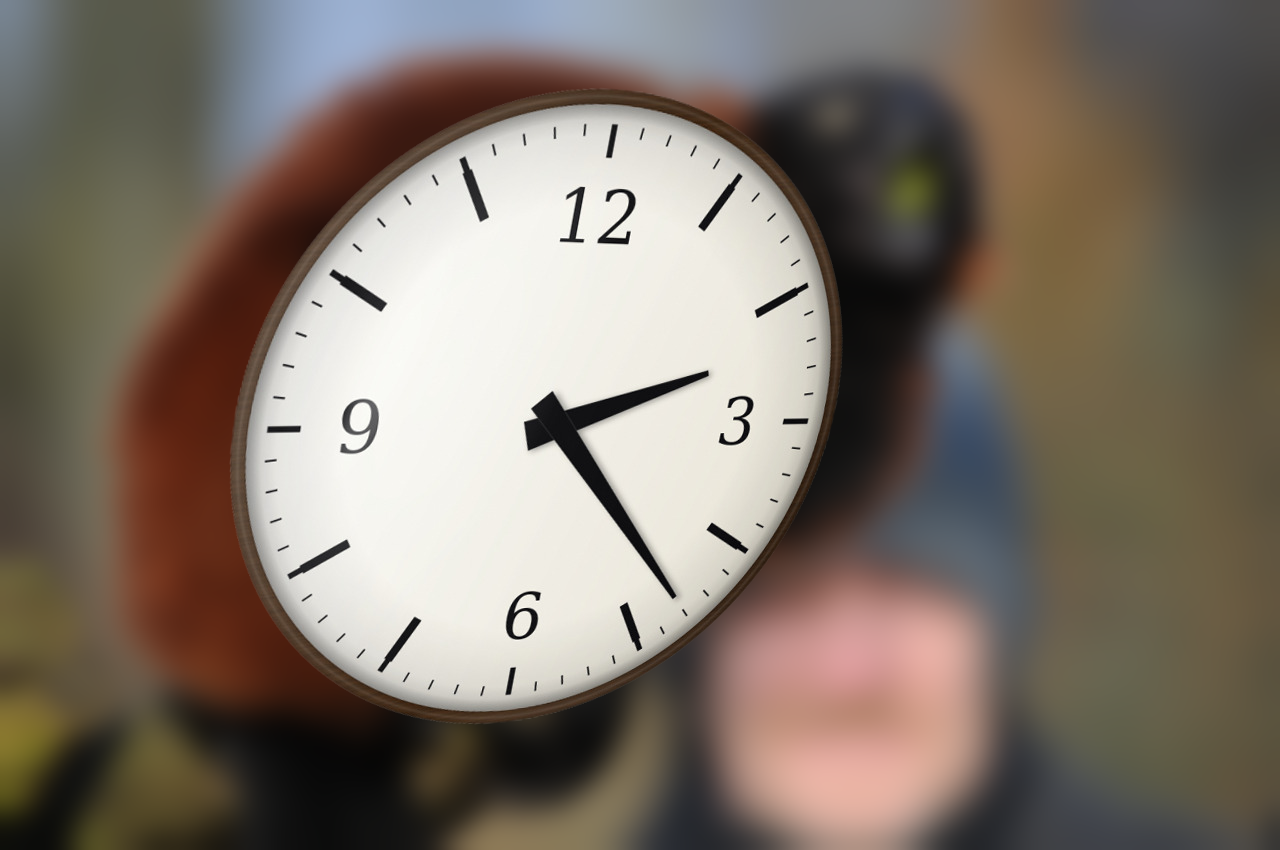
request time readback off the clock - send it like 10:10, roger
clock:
2:23
